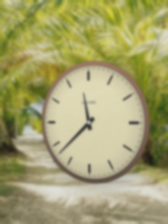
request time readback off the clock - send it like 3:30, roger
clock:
11:38
